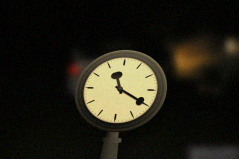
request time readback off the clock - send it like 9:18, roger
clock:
11:20
